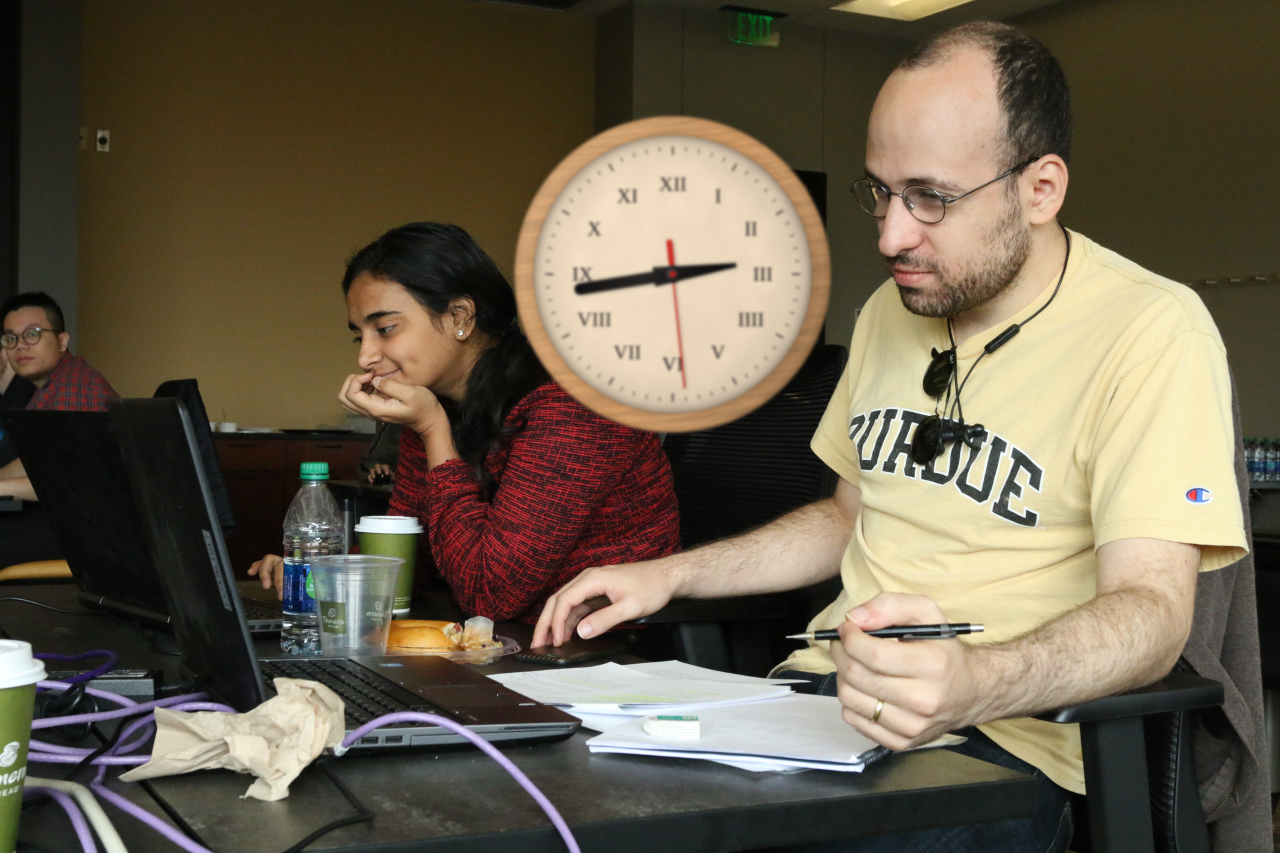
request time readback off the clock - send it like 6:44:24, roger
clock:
2:43:29
